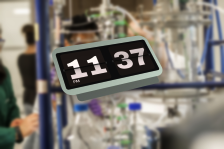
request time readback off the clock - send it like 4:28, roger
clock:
11:37
